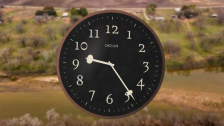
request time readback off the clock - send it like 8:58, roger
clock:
9:24
